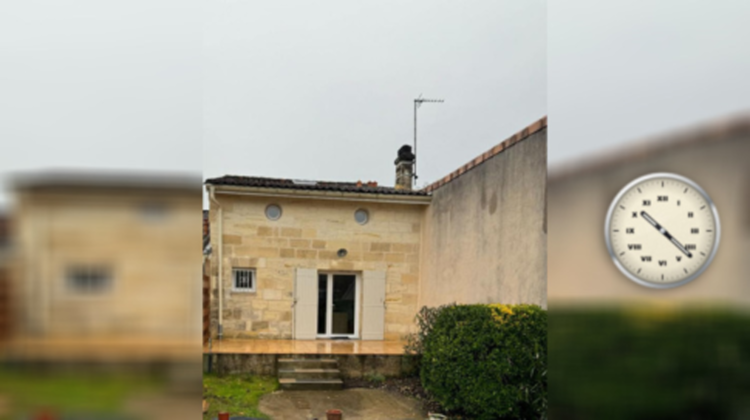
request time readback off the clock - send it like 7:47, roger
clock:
10:22
